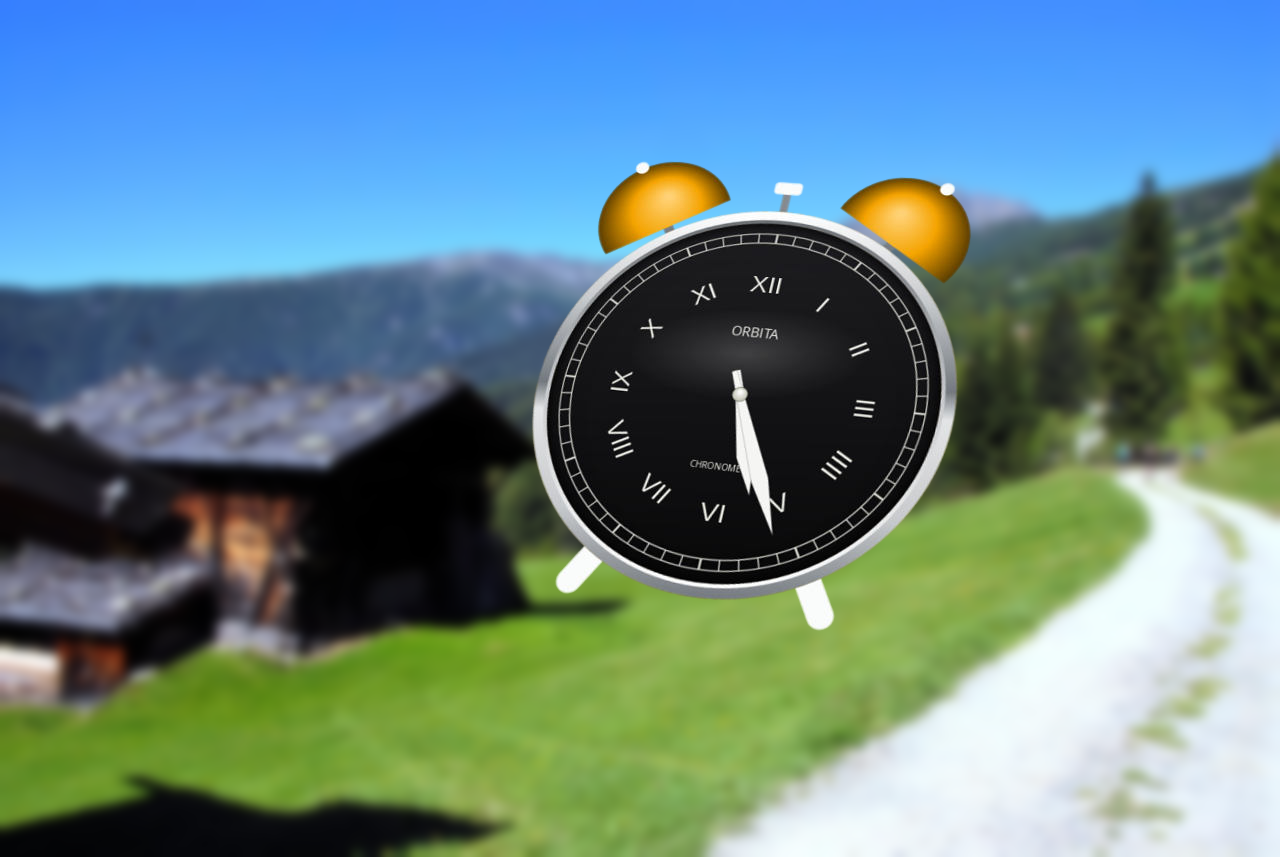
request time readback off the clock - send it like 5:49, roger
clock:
5:26
